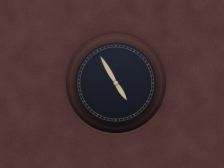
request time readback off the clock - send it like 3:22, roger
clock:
4:55
